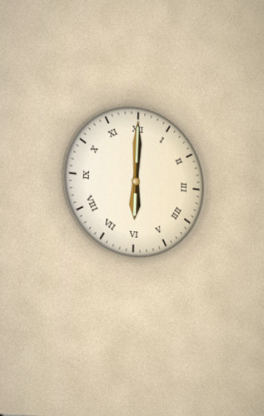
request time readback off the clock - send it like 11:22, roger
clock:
6:00
